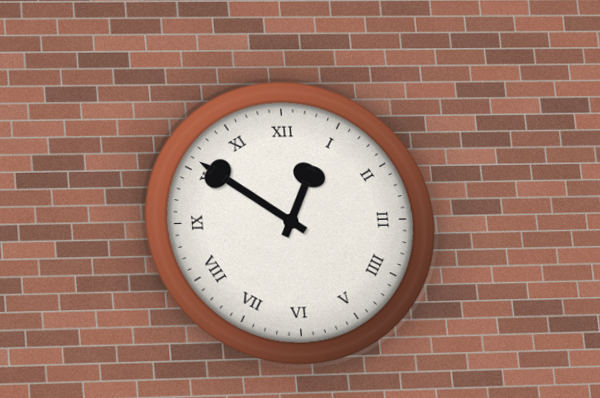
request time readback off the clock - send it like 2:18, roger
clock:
12:51
